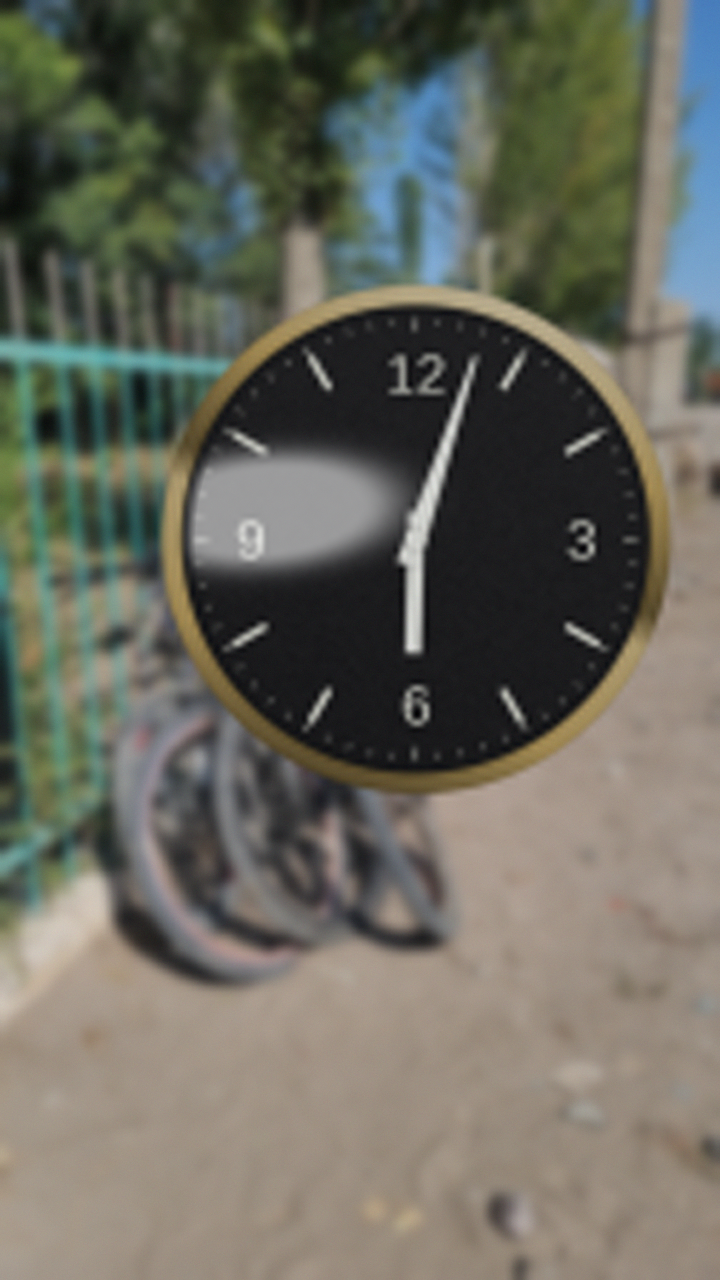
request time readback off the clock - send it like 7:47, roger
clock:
6:03
